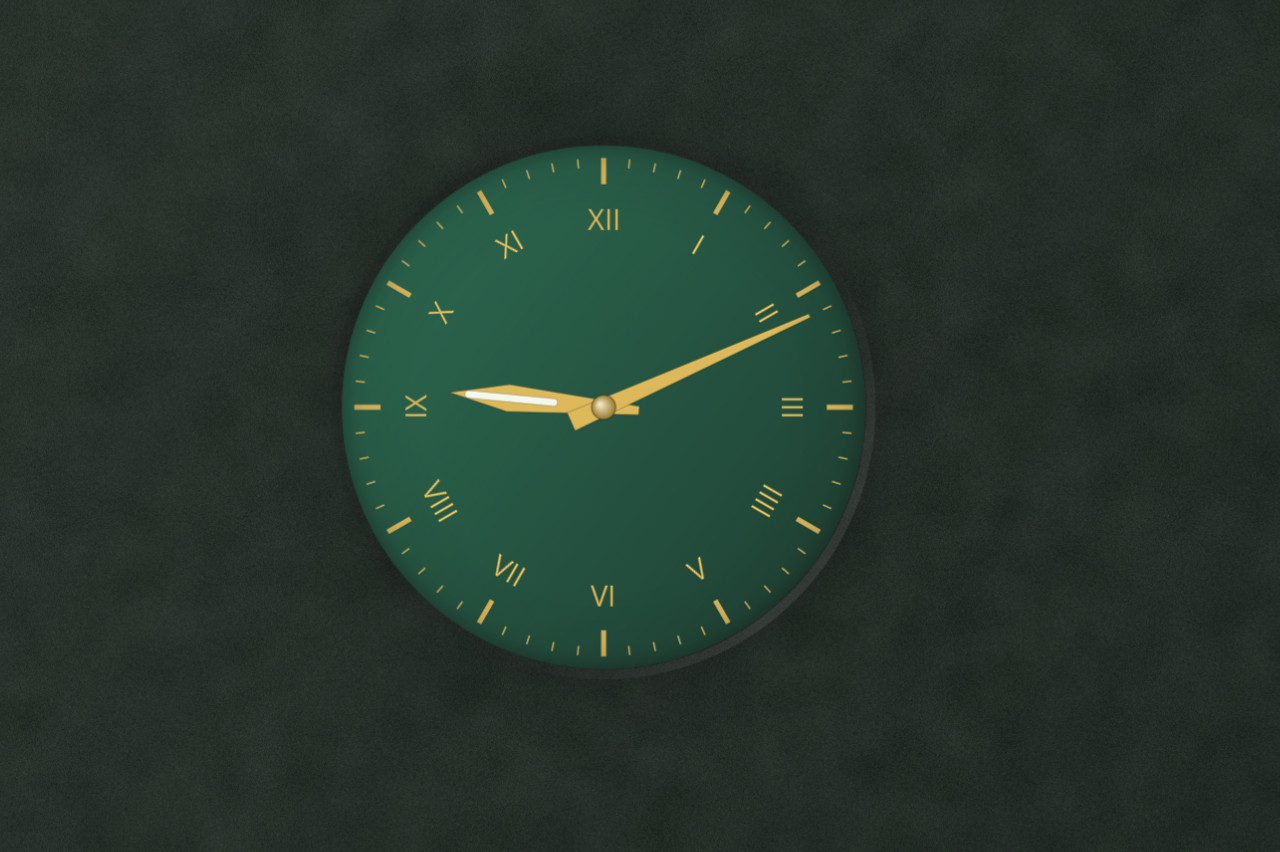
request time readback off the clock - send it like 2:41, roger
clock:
9:11
